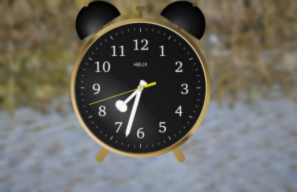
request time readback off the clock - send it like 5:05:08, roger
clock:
7:32:42
